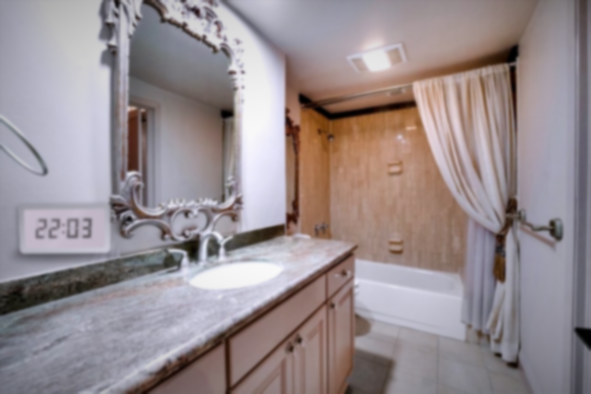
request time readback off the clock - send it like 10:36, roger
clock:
22:03
